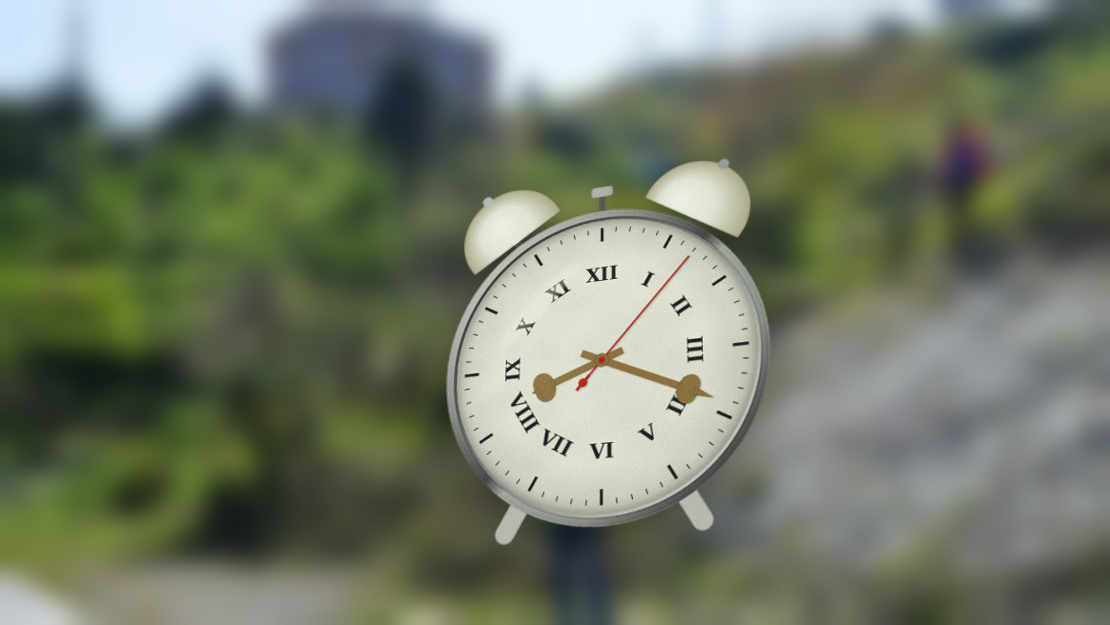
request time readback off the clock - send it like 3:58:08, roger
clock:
8:19:07
